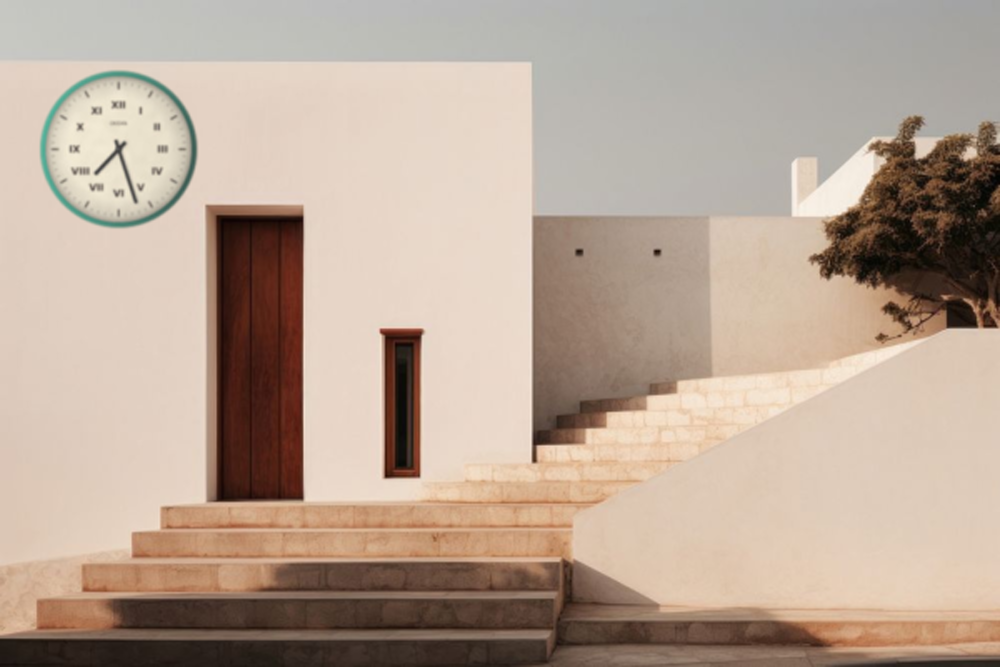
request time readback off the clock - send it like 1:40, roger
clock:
7:27
